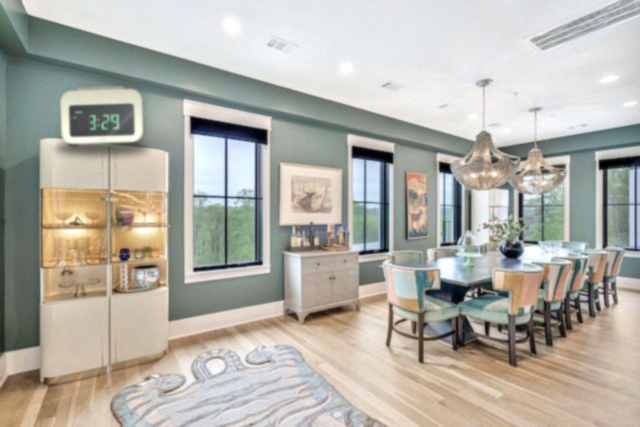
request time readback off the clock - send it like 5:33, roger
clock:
3:29
